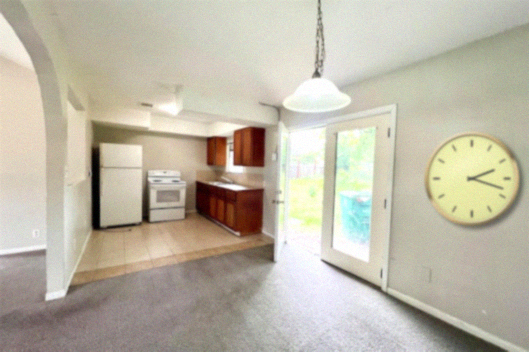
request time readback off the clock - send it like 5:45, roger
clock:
2:18
